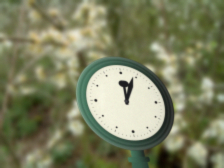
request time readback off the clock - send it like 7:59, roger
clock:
12:04
